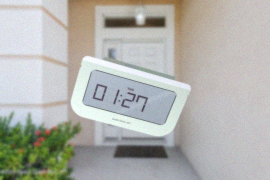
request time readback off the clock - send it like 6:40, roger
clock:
1:27
